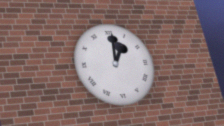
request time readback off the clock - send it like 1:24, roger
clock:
1:01
